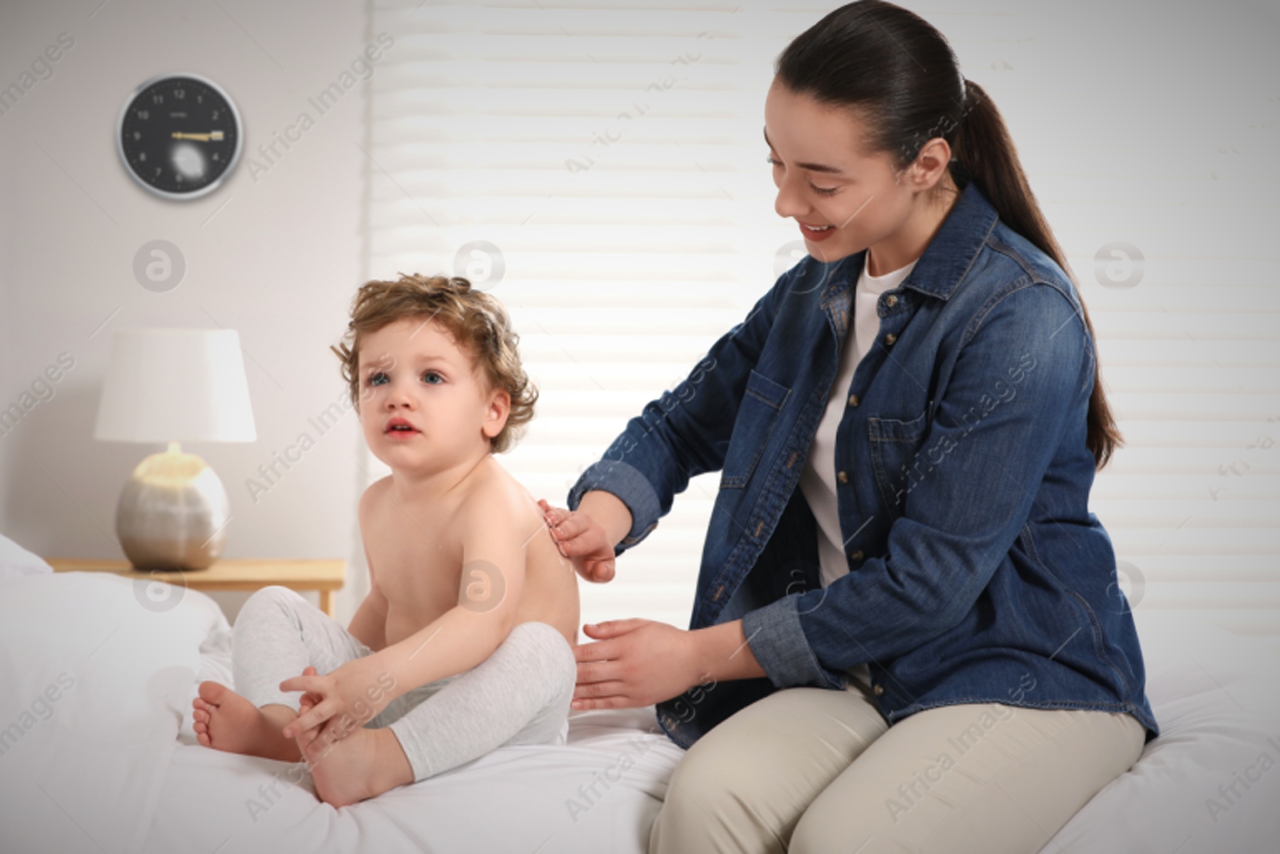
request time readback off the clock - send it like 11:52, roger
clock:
3:15
